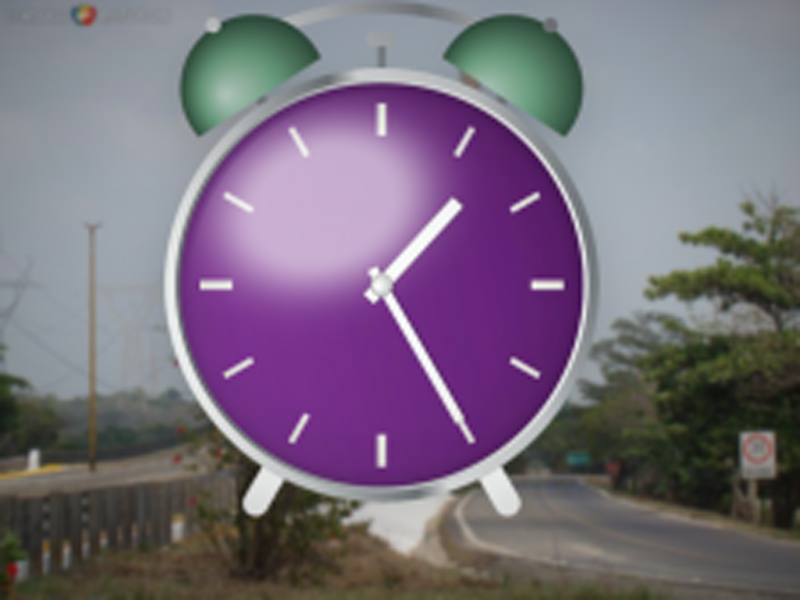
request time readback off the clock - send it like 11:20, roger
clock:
1:25
